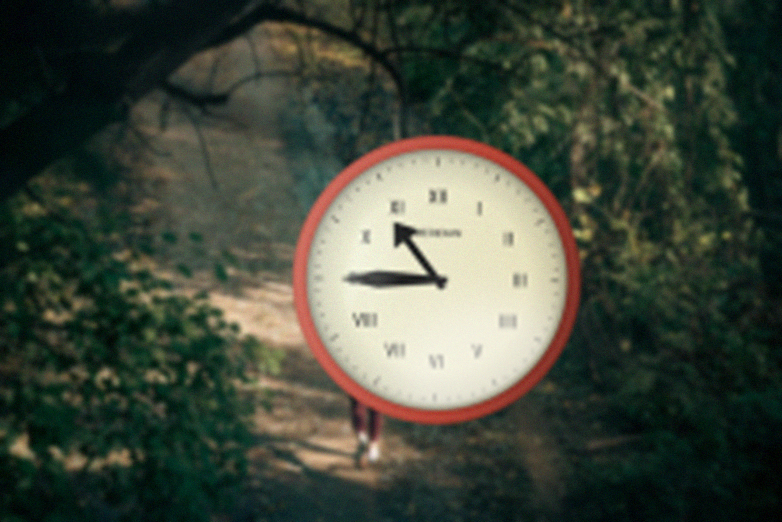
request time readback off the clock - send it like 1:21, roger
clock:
10:45
